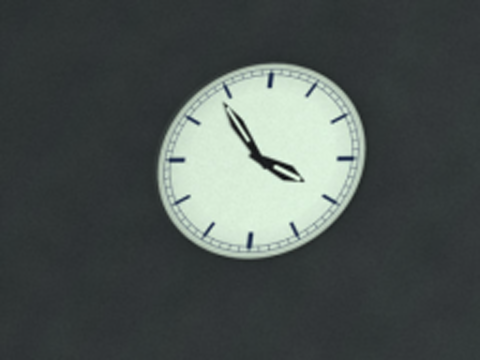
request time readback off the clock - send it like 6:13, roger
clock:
3:54
